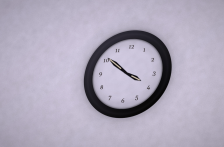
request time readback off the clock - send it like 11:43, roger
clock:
3:51
